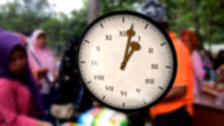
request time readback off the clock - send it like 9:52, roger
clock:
1:02
